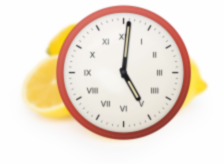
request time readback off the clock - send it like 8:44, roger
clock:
5:01
